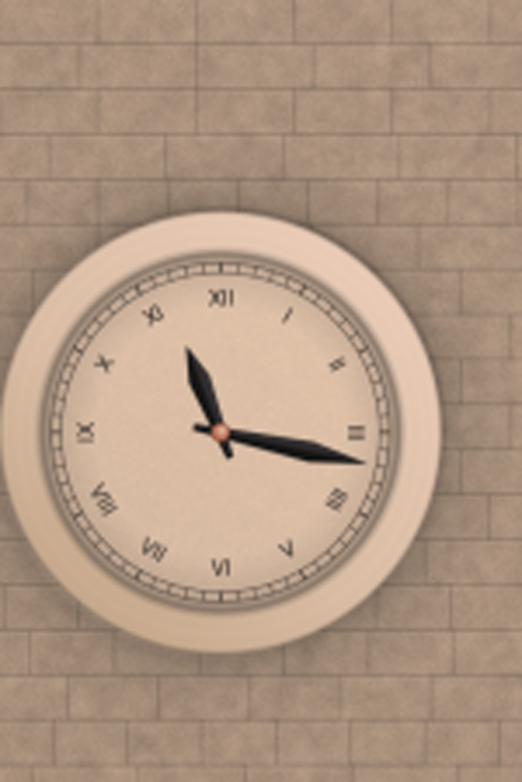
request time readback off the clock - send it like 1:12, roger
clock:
11:17
